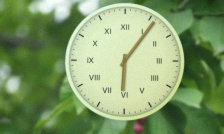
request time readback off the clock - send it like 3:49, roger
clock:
6:06
